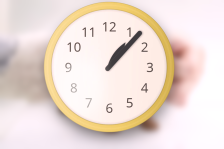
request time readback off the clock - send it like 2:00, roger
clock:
1:07
